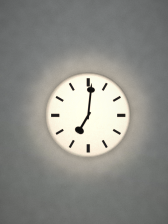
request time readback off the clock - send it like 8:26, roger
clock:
7:01
